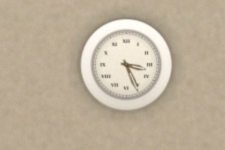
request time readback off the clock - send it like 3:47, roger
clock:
3:26
